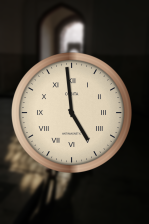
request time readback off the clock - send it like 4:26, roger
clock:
4:59
